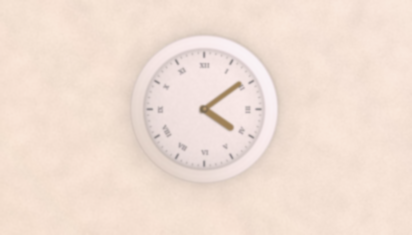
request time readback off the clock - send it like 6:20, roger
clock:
4:09
